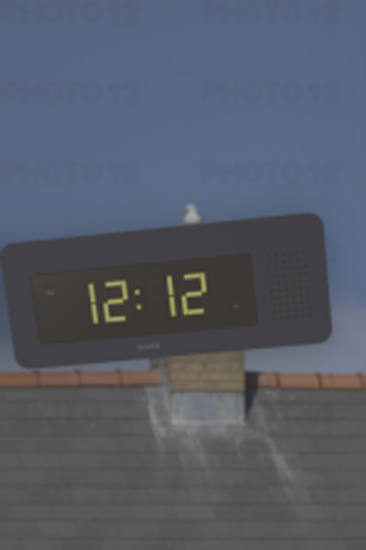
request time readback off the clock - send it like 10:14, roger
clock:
12:12
